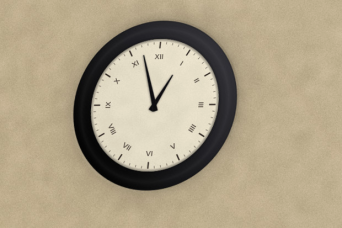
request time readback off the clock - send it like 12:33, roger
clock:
12:57
